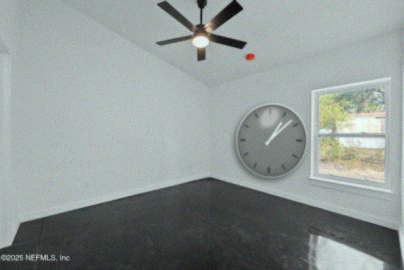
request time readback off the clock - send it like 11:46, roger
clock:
1:08
